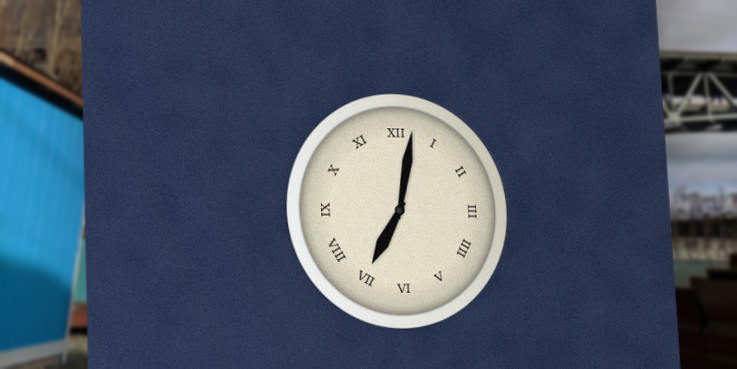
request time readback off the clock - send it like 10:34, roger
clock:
7:02
